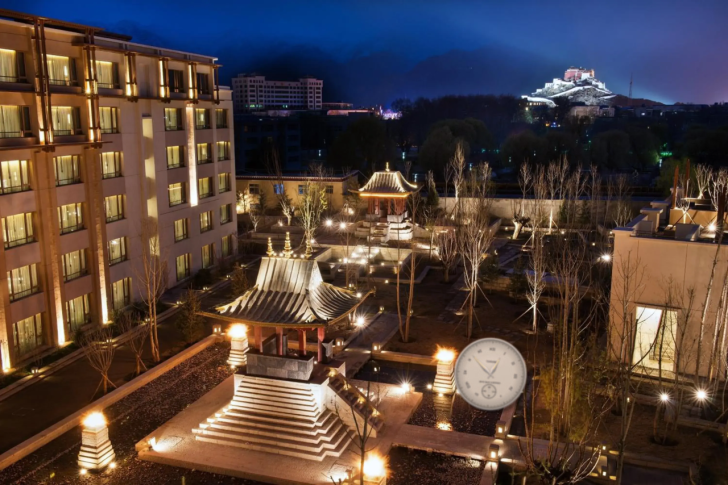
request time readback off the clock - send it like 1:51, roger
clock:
12:52
